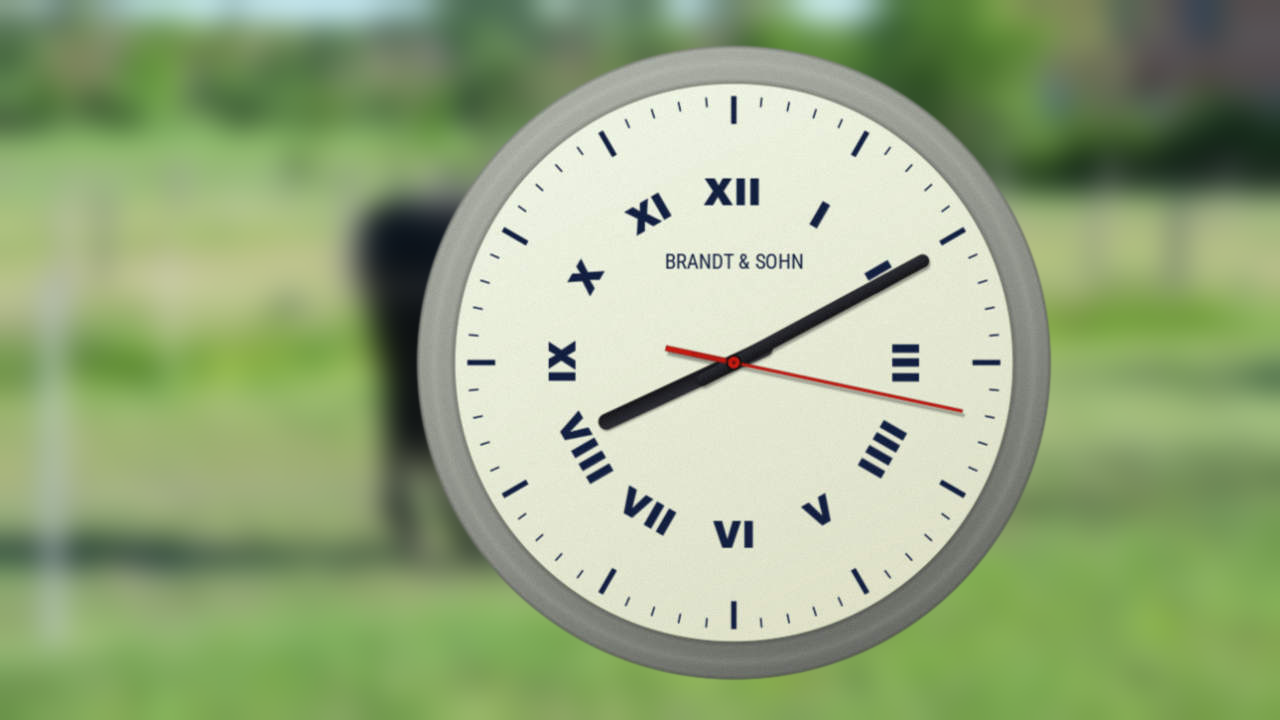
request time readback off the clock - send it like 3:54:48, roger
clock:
8:10:17
